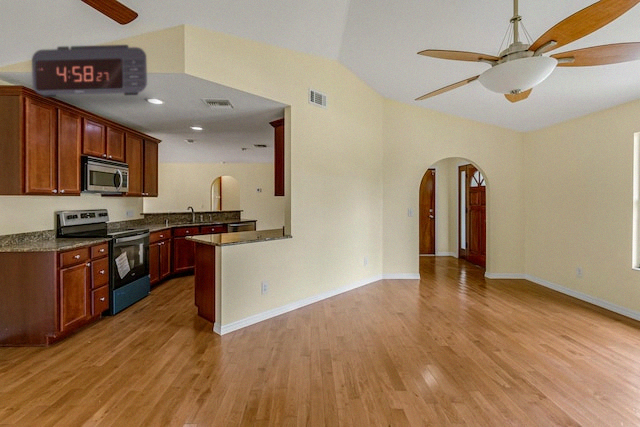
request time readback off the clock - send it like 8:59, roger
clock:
4:58
